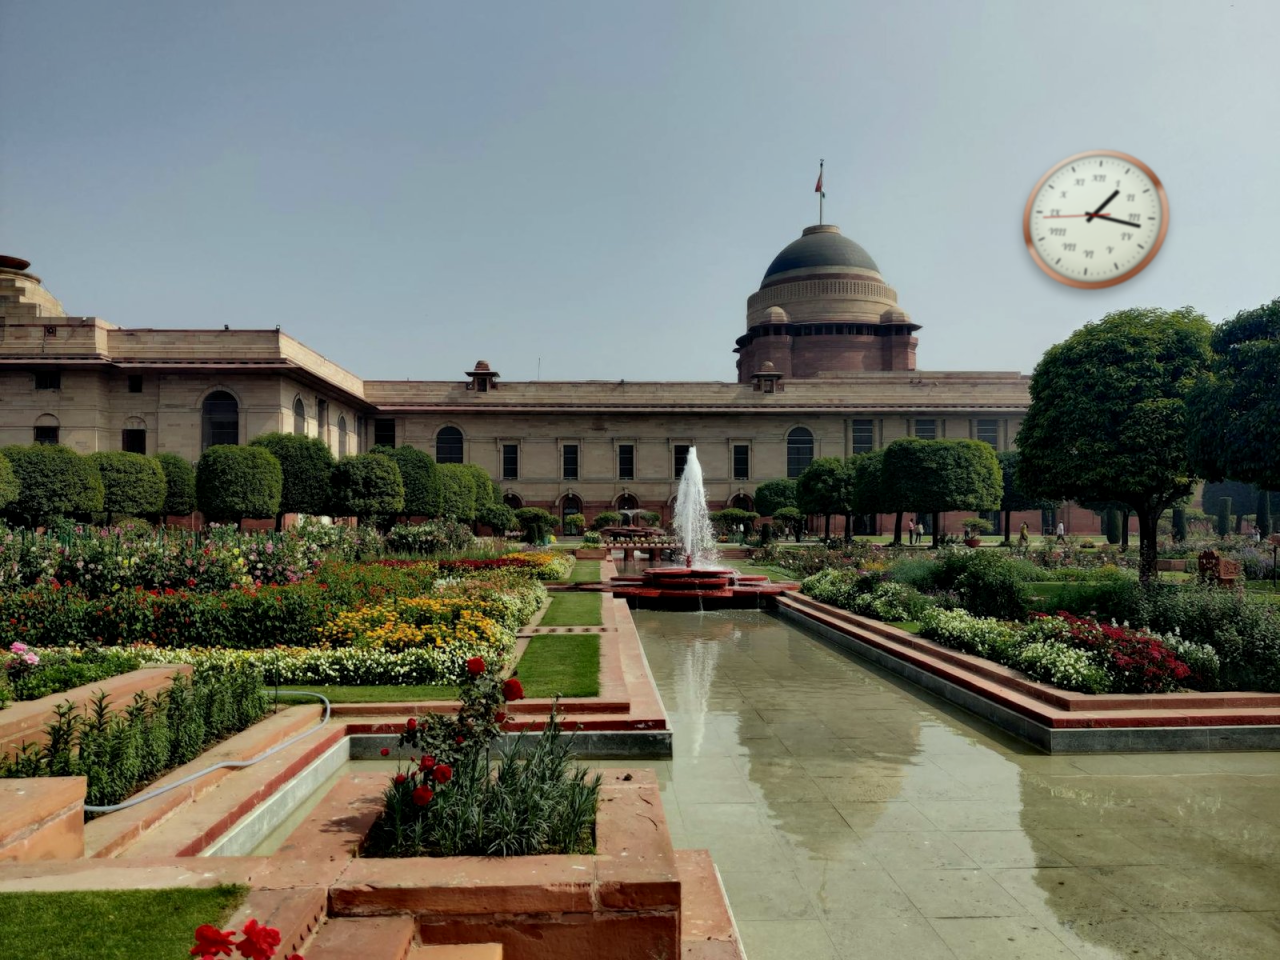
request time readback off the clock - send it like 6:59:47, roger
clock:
1:16:44
